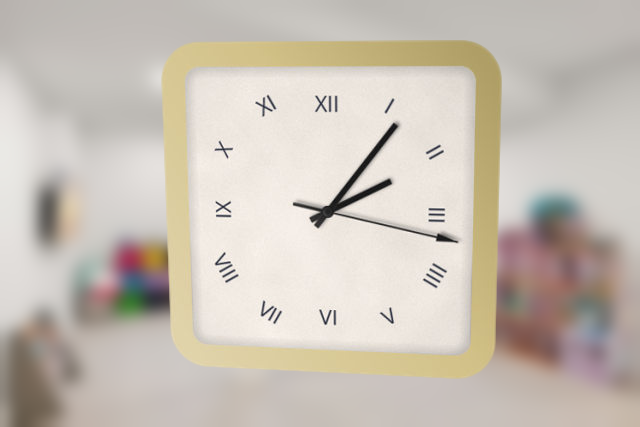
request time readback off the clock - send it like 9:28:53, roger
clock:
2:06:17
